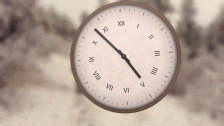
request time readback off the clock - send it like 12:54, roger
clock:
4:53
